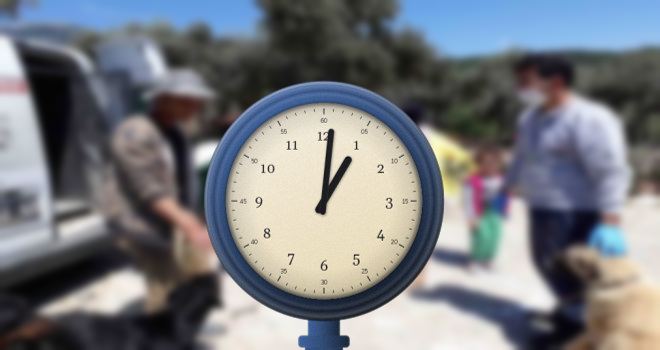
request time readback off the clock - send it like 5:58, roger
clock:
1:01
